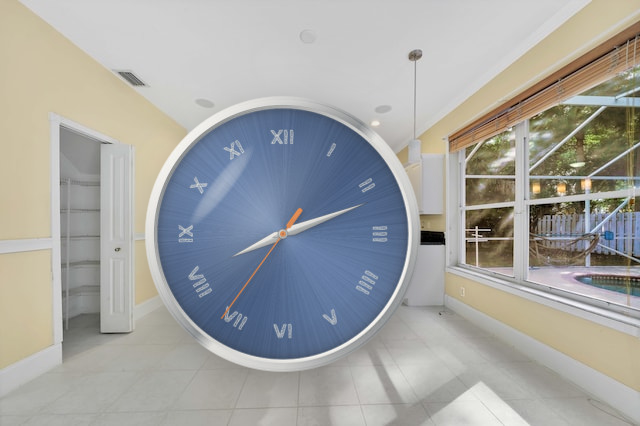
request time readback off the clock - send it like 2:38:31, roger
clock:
8:11:36
